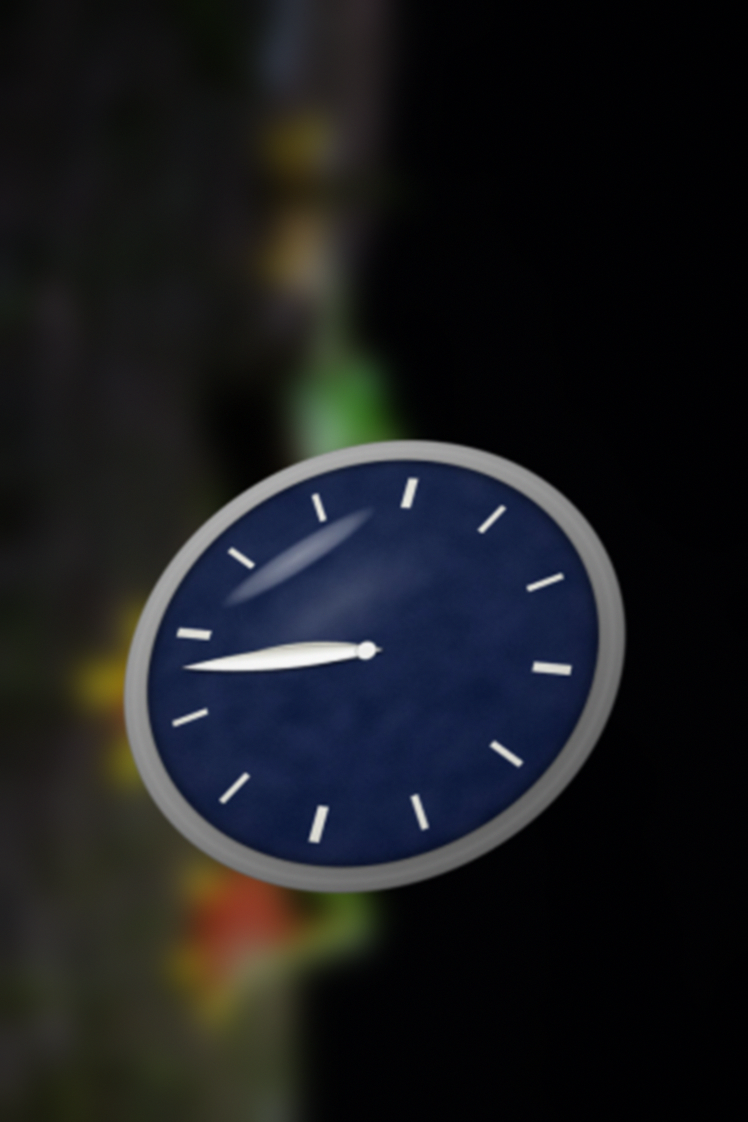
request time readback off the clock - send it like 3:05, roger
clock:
8:43
